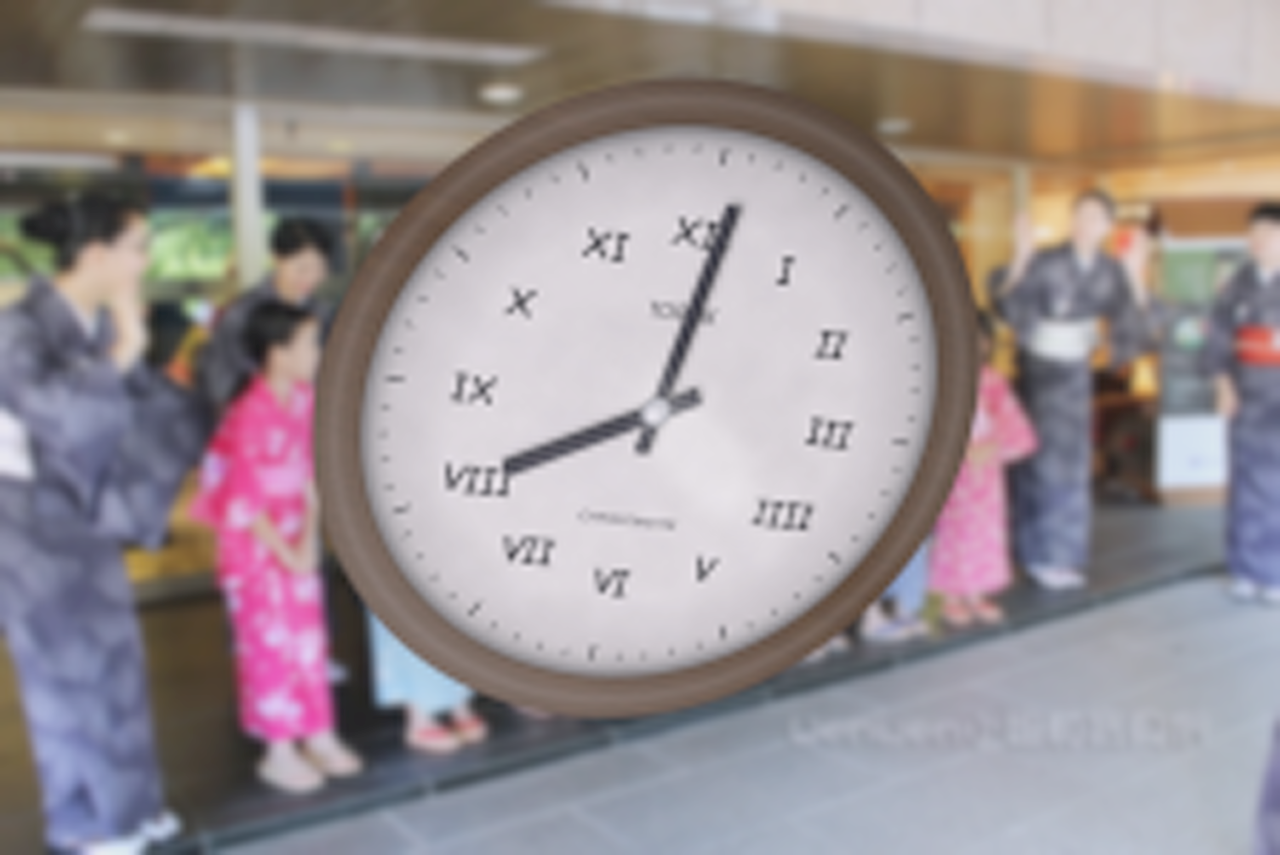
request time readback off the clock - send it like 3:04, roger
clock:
8:01
